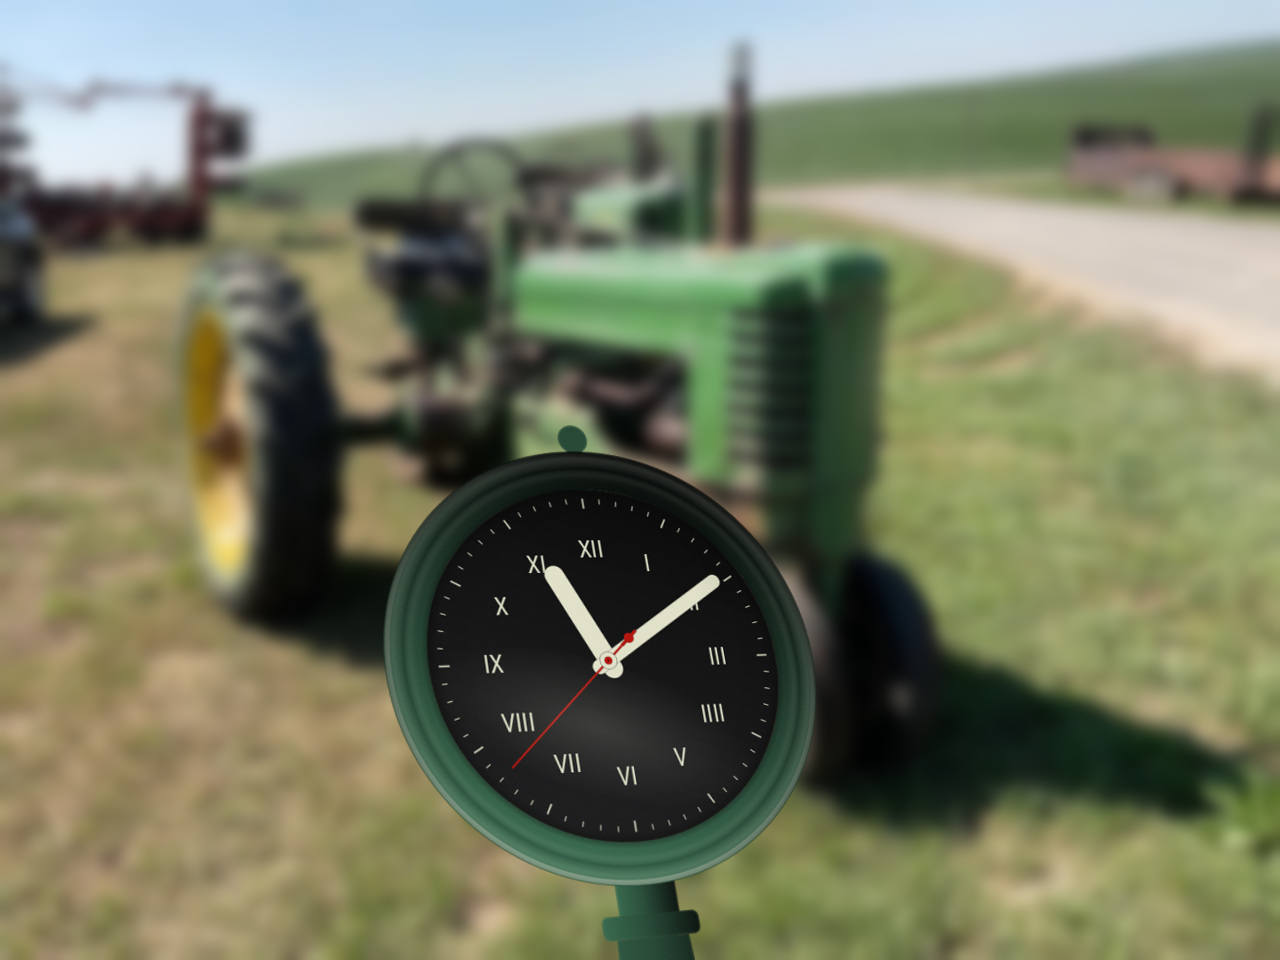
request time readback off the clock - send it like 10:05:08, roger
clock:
11:09:38
